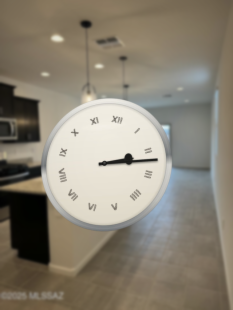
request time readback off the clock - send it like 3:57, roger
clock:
2:12
